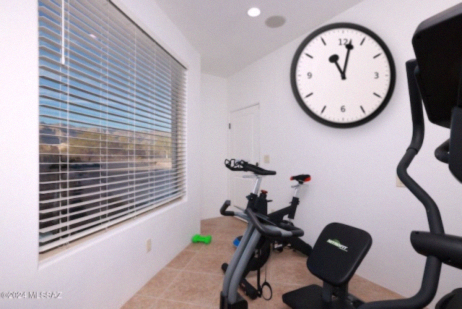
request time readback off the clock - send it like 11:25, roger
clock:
11:02
